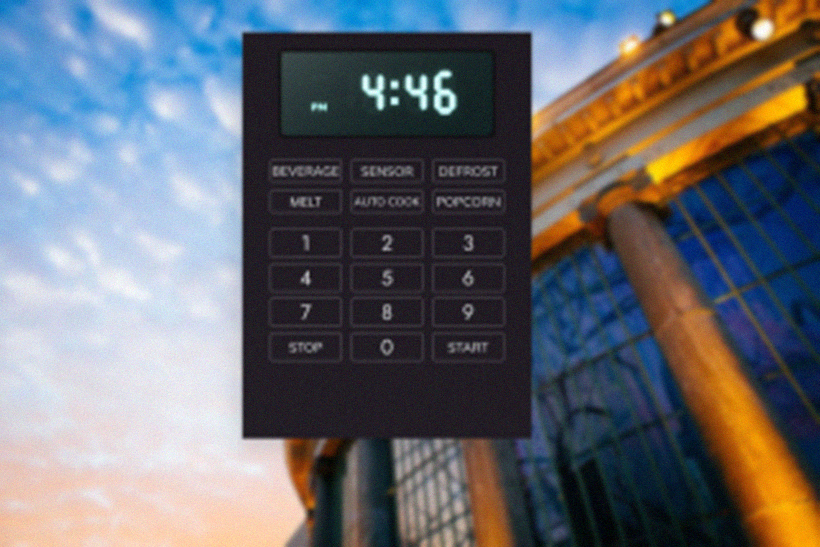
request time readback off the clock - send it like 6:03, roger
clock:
4:46
